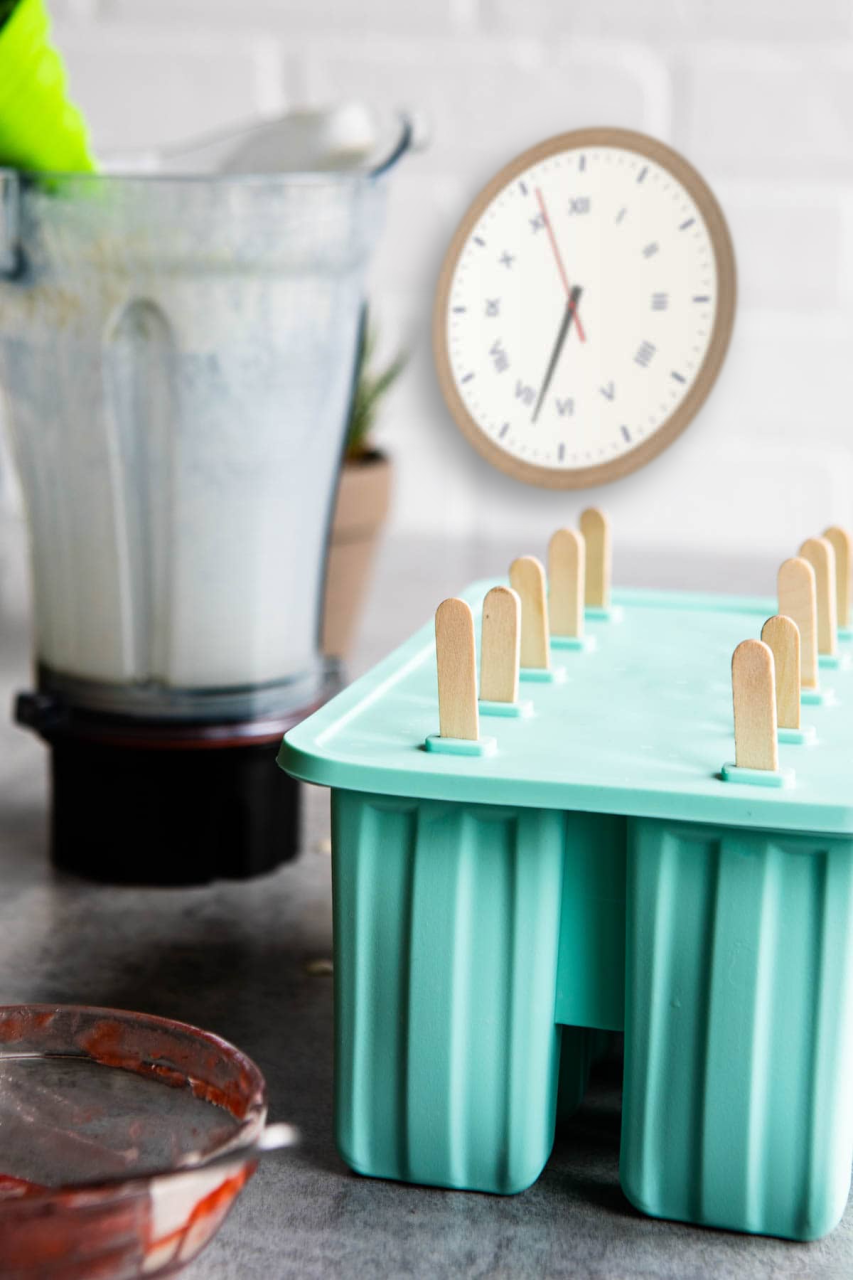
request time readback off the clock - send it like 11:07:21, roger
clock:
6:32:56
